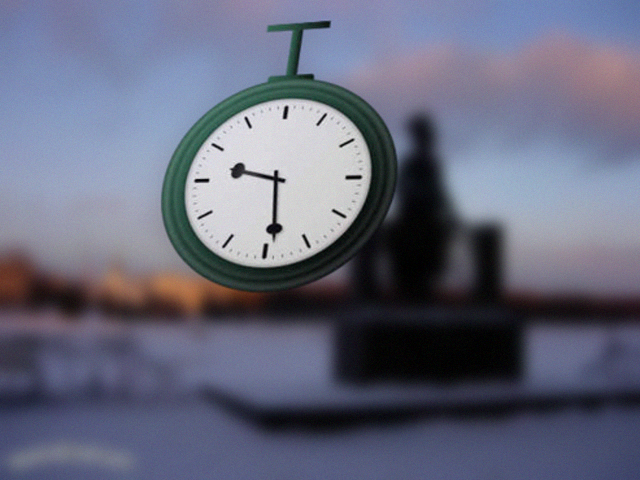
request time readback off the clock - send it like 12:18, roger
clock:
9:29
